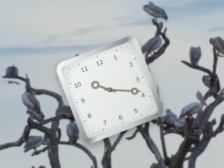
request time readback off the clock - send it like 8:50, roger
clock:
10:19
